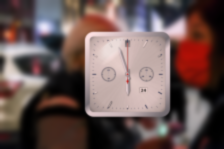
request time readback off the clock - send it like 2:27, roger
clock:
5:57
